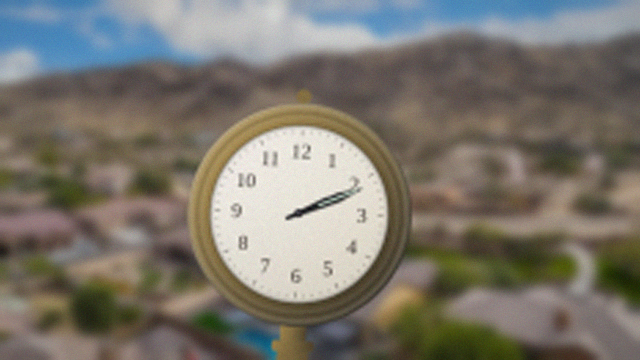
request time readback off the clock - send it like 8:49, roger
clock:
2:11
